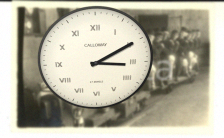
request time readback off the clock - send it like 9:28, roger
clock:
3:10
